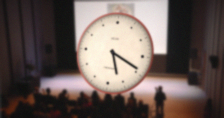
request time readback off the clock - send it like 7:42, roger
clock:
5:19
